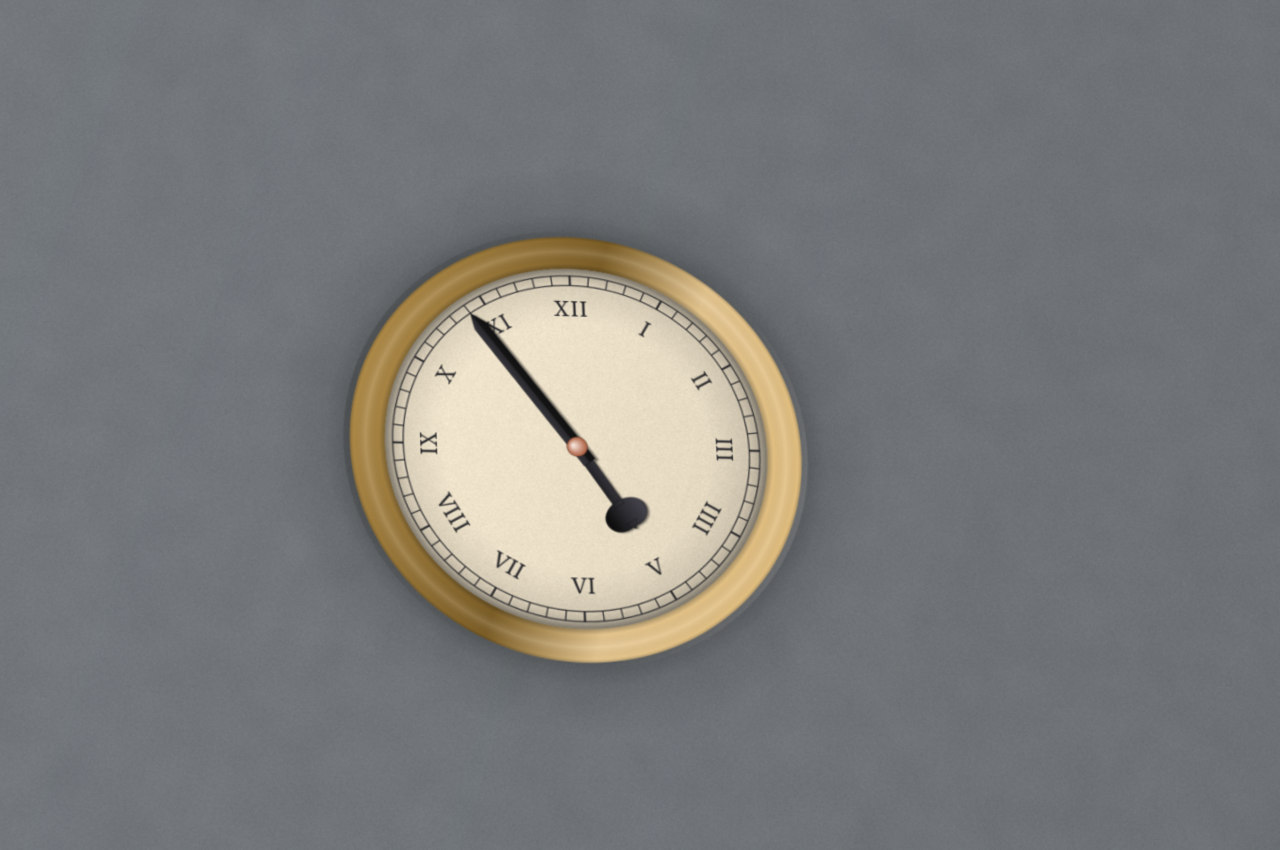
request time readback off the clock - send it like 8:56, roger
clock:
4:54
